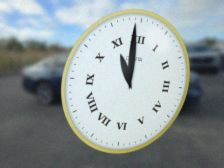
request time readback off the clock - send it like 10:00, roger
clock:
10:59
